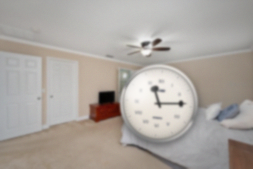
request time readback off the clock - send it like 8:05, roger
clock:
11:14
